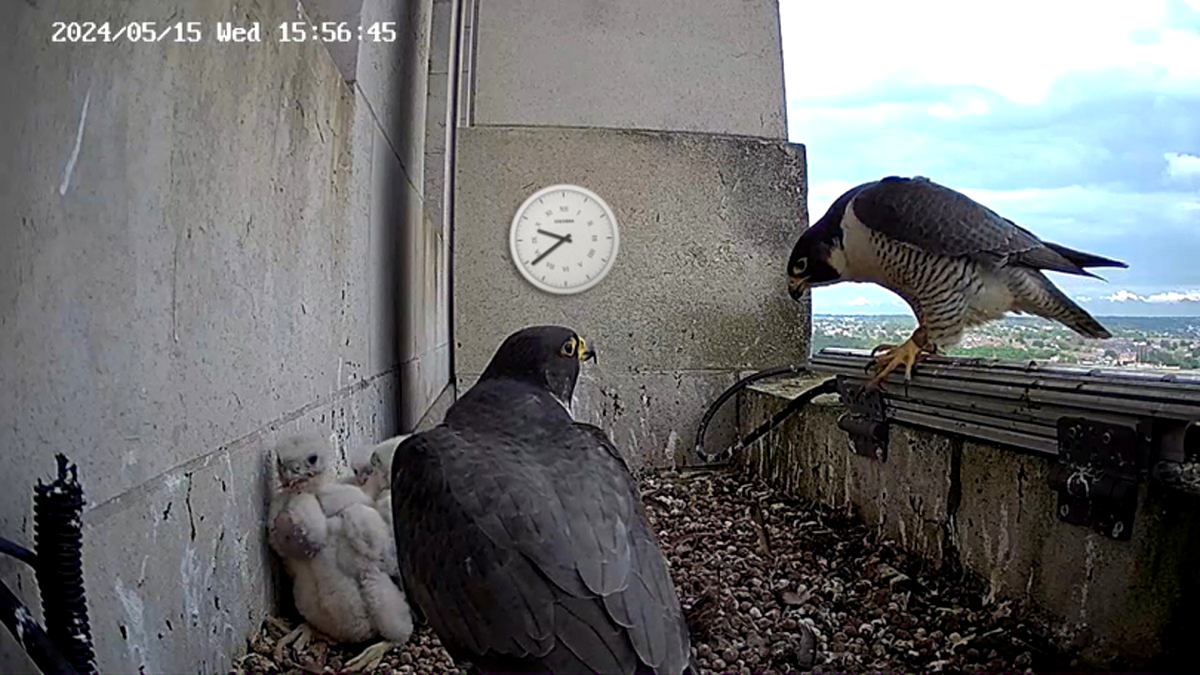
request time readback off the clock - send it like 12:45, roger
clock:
9:39
